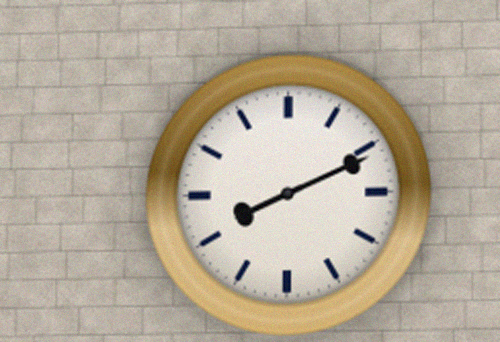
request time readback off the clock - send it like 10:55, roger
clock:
8:11
